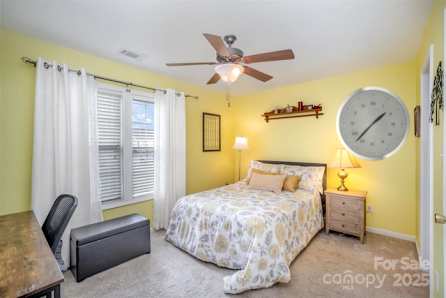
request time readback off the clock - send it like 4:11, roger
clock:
1:37
